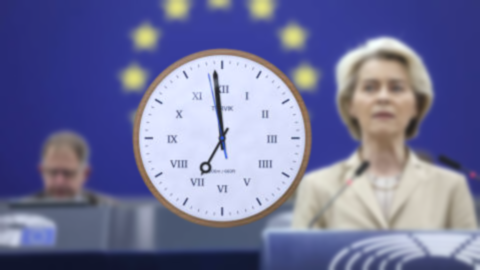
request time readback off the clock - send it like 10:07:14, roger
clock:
6:58:58
